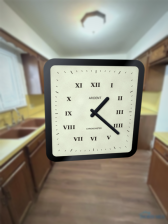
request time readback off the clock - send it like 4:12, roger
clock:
1:22
